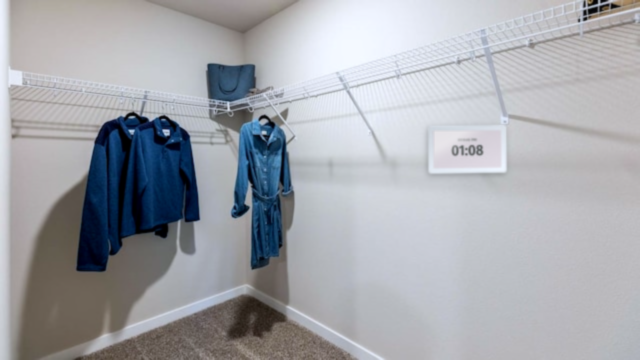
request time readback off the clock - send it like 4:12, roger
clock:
1:08
